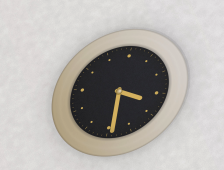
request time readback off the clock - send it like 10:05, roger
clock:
3:29
